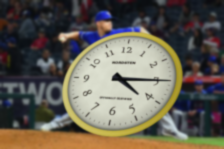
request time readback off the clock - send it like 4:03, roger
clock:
4:15
